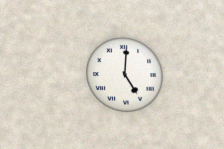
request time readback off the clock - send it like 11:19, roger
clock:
5:01
